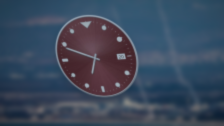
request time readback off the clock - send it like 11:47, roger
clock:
6:49
